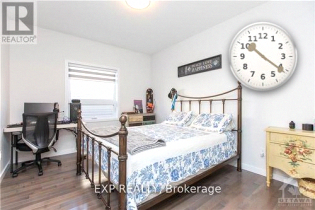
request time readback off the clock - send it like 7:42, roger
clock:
10:21
